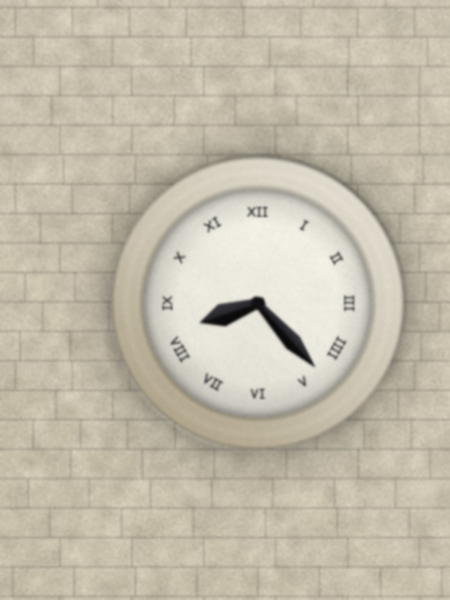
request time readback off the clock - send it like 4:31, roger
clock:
8:23
